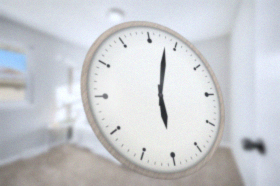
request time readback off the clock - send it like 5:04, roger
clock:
6:03
